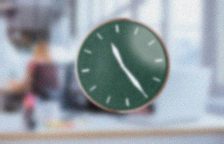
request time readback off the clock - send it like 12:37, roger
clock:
11:25
